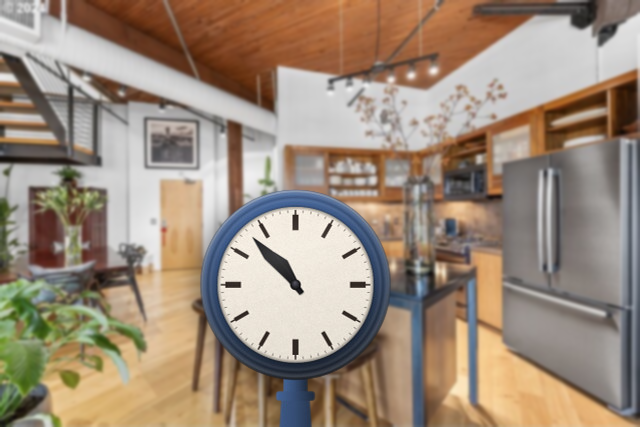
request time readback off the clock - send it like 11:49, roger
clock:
10:53
